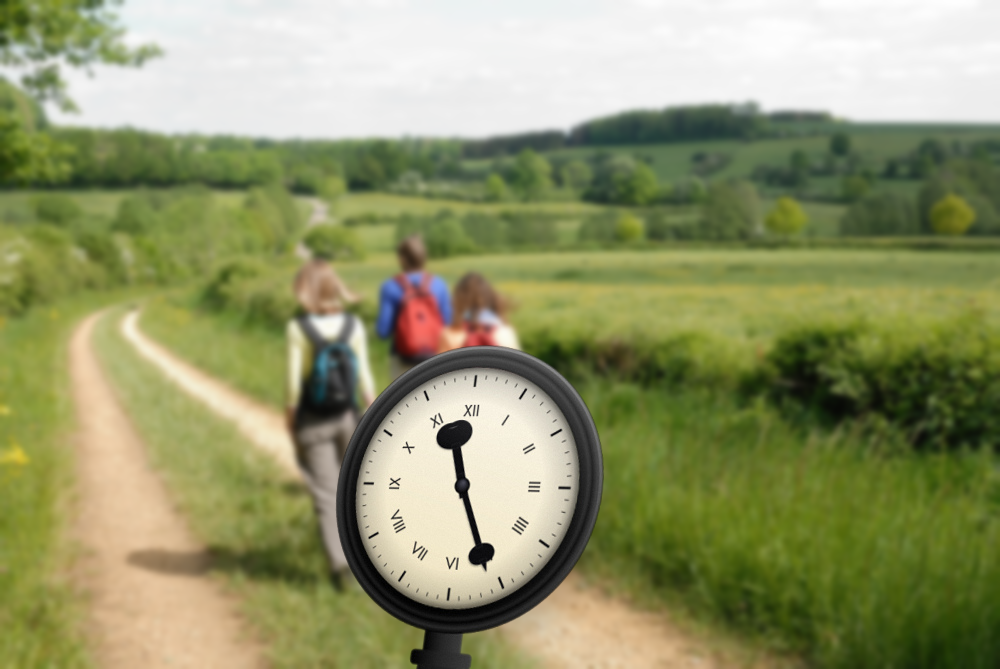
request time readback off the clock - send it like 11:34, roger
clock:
11:26
